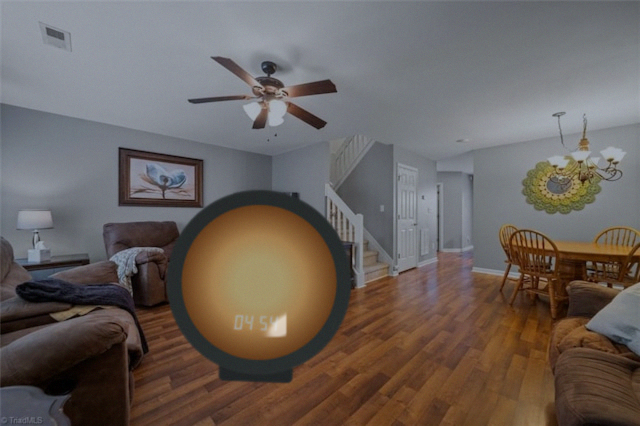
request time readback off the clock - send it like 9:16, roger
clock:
4:54
